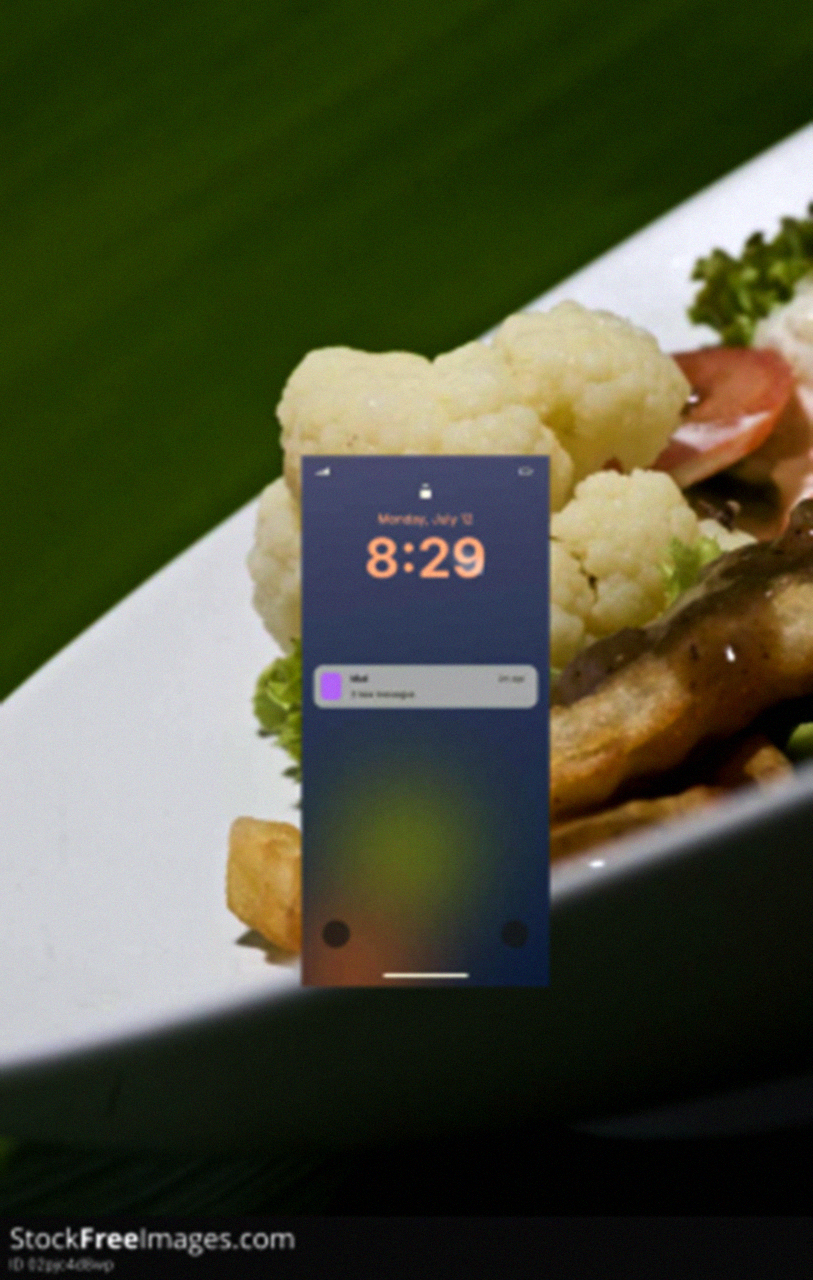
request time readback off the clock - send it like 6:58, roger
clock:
8:29
